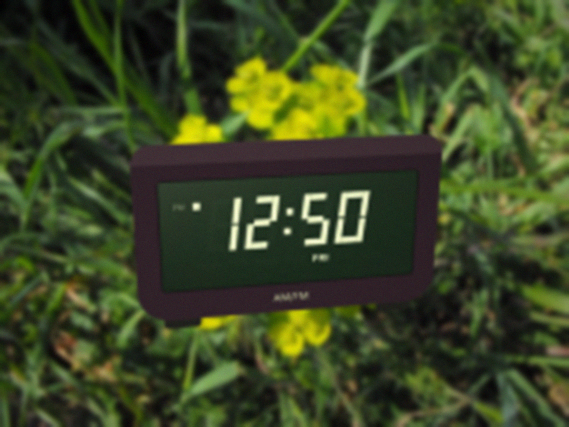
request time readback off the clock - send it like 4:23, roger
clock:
12:50
